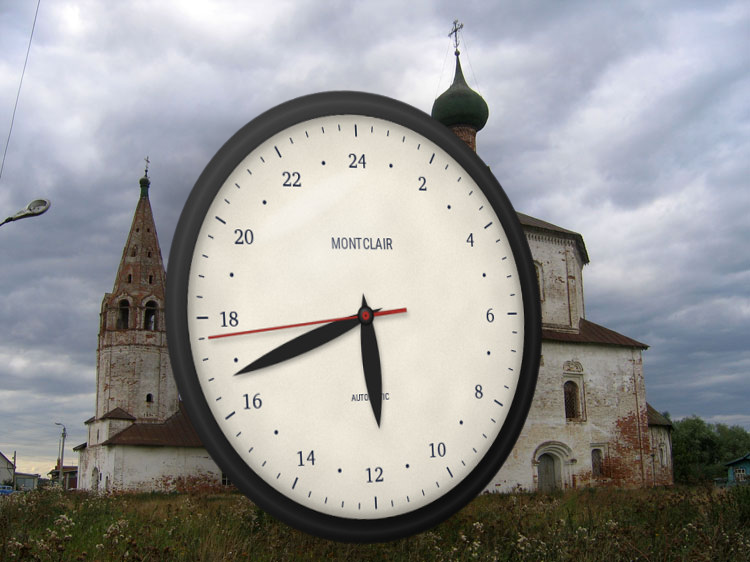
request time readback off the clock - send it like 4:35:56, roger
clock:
11:41:44
